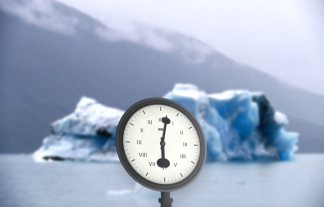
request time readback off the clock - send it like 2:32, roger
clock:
6:02
